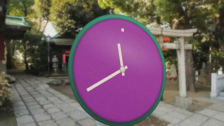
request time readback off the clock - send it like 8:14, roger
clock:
11:40
